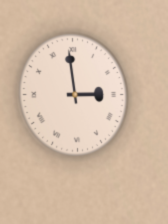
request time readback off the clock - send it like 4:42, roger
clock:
2:59
